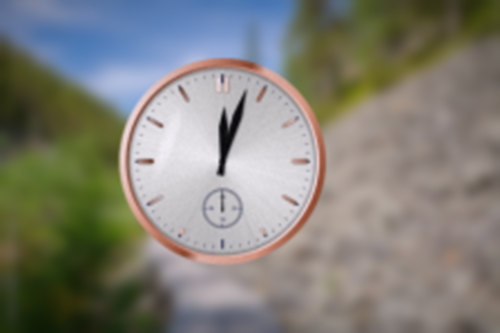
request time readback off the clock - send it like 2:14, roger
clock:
12:03
